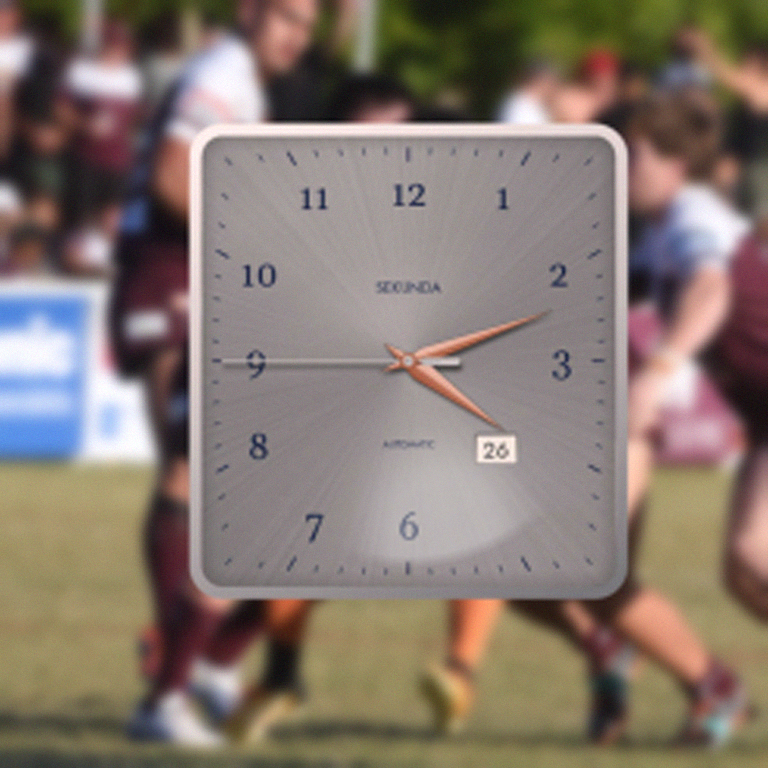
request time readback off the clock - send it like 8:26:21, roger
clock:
4:11:45
